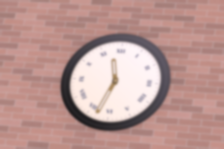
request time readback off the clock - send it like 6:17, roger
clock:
11:33
